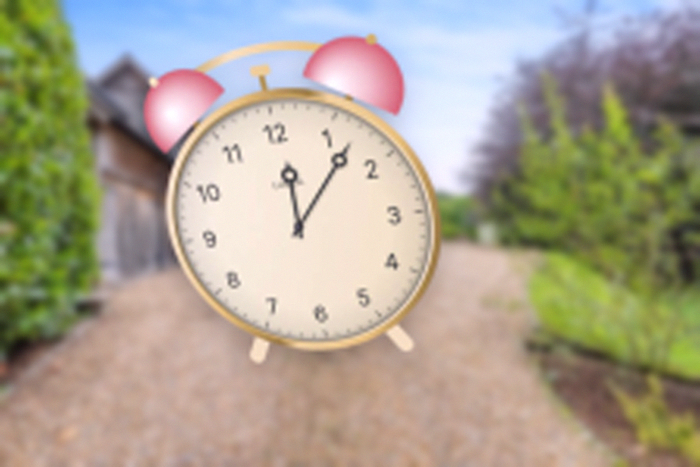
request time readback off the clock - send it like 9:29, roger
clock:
12:07
